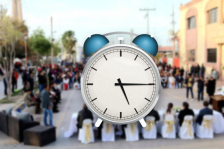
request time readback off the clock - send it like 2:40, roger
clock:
5:15
